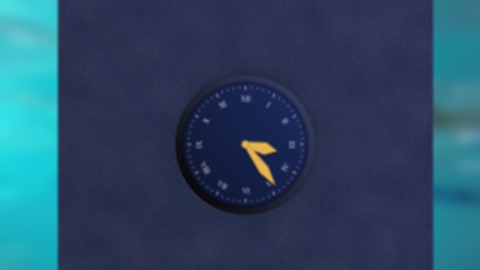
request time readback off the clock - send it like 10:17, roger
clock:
3:24
